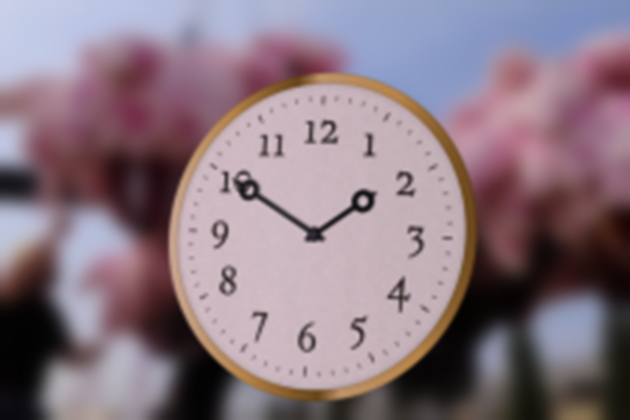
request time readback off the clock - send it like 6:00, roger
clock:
1:50
